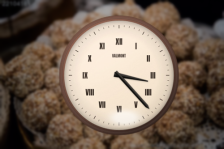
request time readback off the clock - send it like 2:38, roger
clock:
3:23
